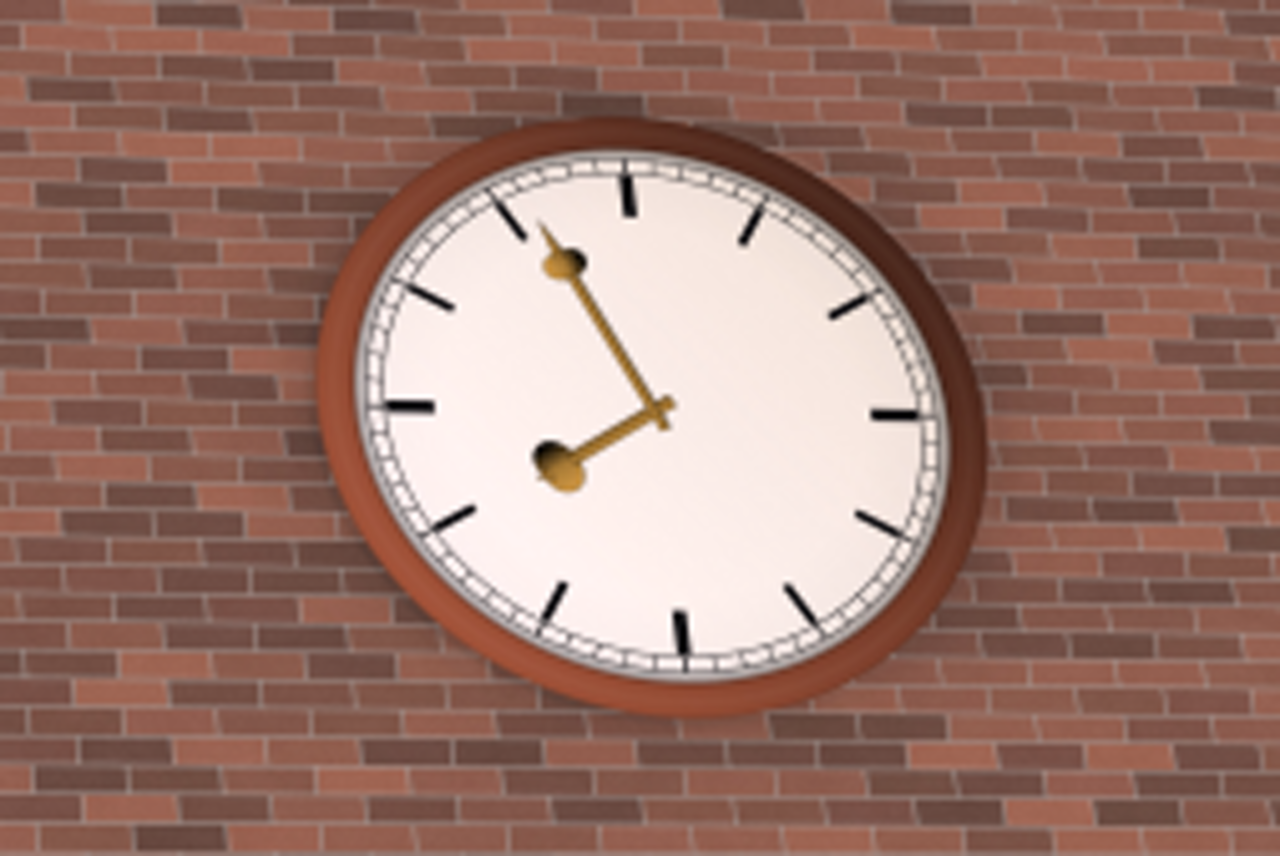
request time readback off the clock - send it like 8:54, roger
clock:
7:56
